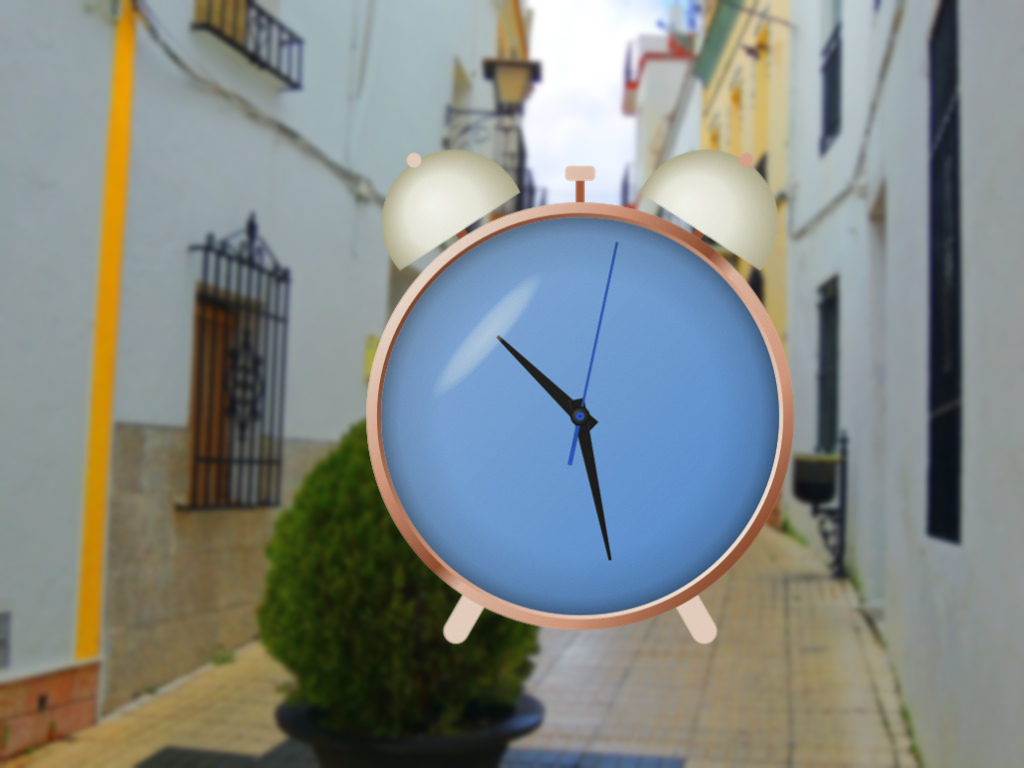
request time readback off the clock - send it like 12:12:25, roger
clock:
10:28:02
